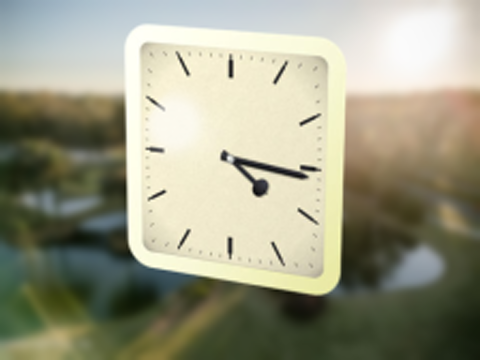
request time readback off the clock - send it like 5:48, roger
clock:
4:16
